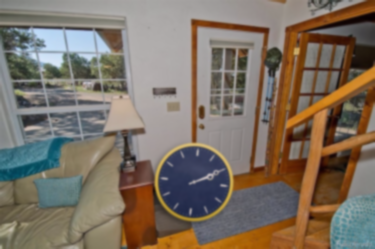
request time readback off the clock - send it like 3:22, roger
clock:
2:10
